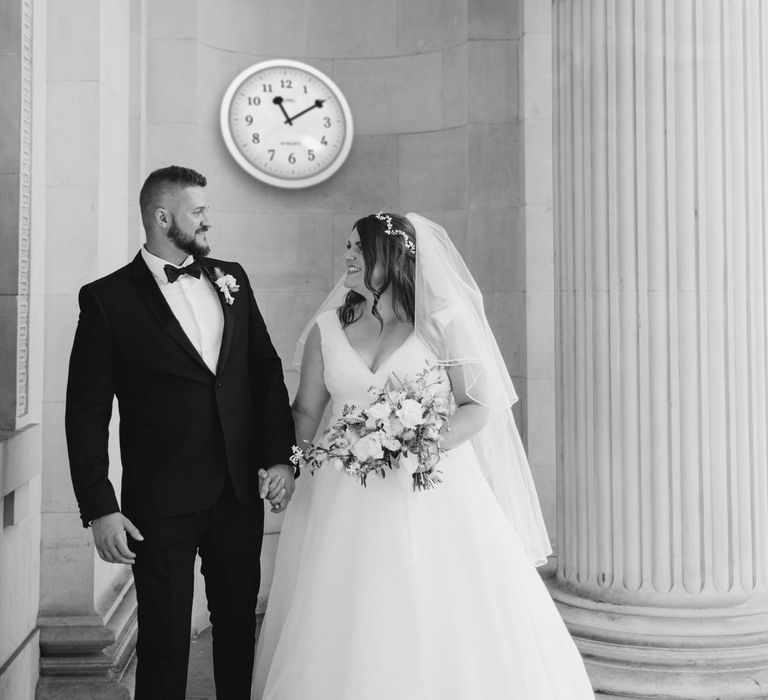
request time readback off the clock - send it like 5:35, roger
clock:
11:10
